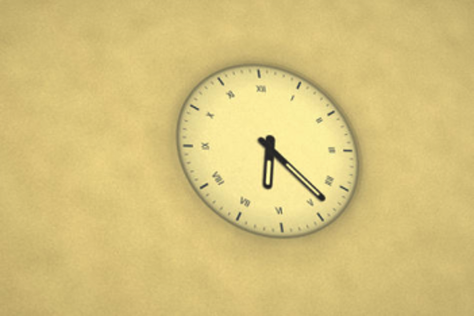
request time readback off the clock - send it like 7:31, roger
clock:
6:23
